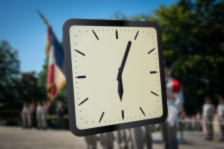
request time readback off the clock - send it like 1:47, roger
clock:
6:04
